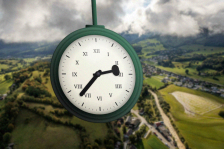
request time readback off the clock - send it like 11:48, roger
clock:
2:37
